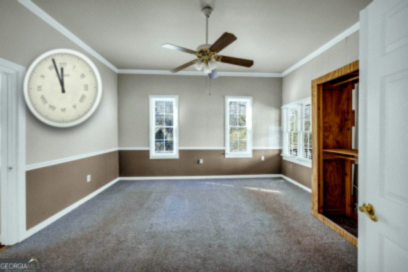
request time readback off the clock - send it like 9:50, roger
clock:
11:57
